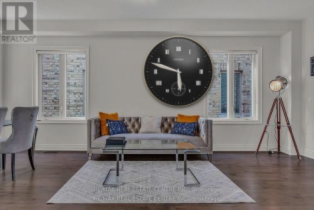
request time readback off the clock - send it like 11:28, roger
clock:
5:48
